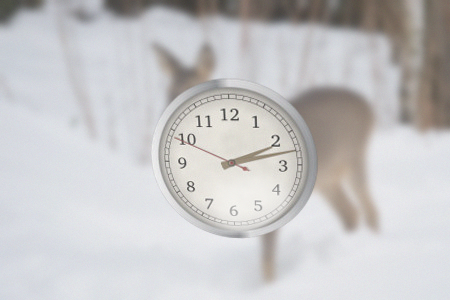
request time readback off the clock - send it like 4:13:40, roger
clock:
2:12:49
